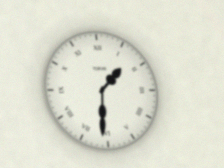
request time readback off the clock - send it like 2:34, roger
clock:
1:31
